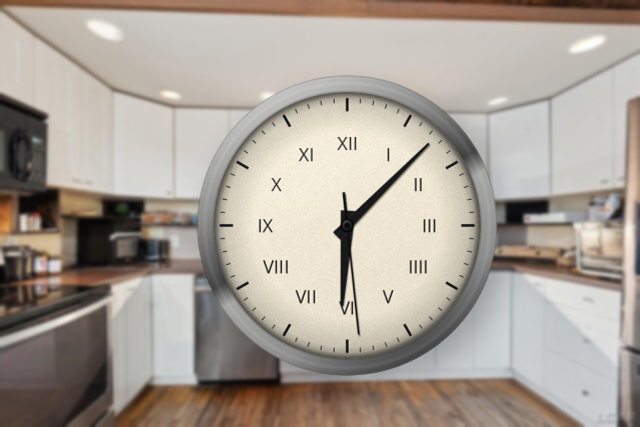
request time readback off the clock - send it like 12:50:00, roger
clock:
6:07:29
